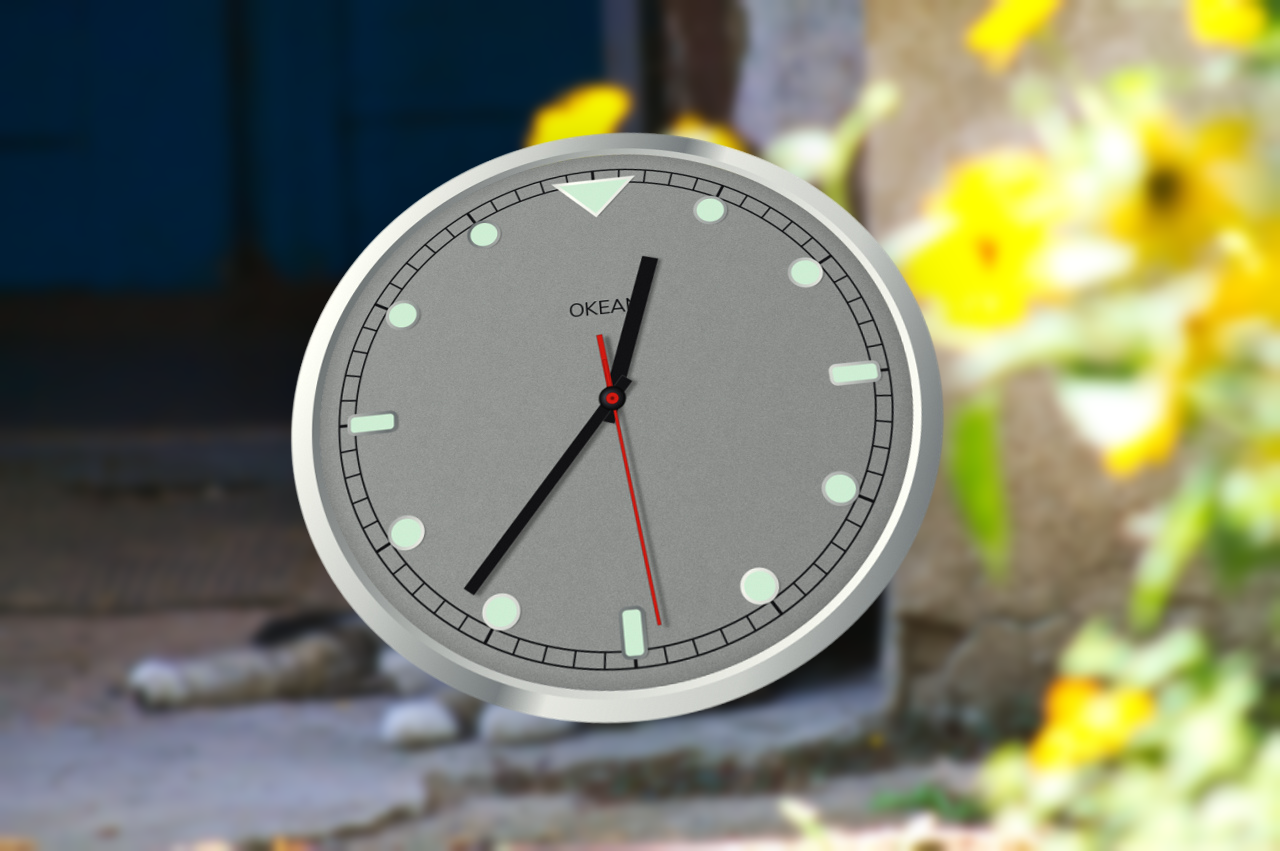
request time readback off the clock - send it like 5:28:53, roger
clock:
12:36:29
